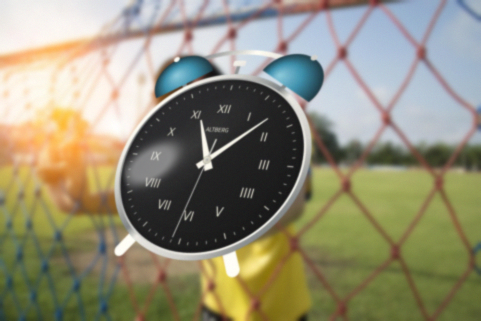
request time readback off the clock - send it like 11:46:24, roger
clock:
11:07:31
